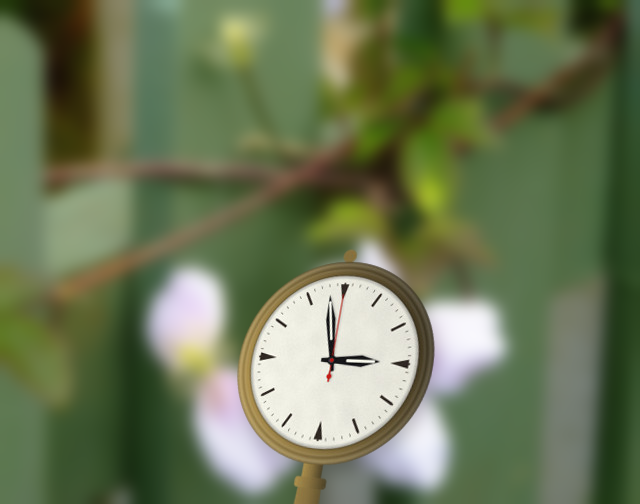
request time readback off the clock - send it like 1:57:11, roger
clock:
2:58:00
